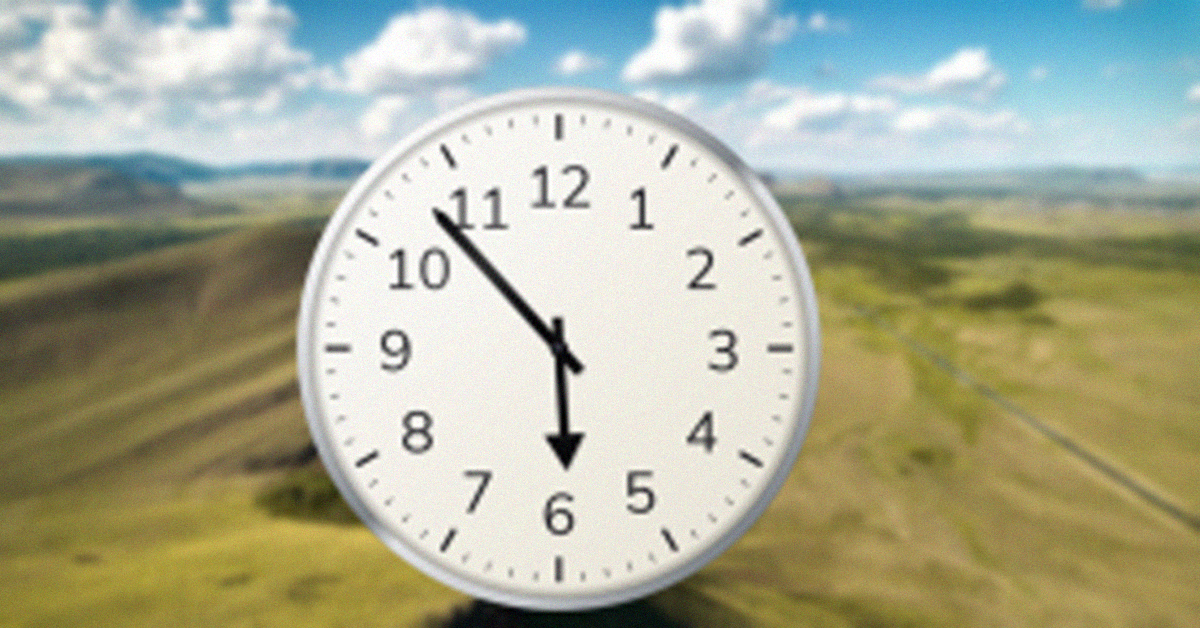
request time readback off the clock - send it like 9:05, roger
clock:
5:53
